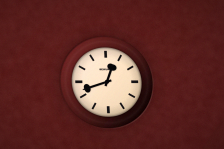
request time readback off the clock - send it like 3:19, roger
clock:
12:42
